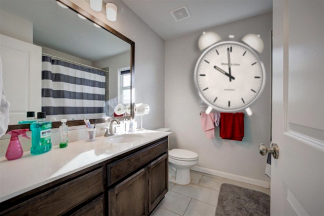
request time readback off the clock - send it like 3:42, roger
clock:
9:59
